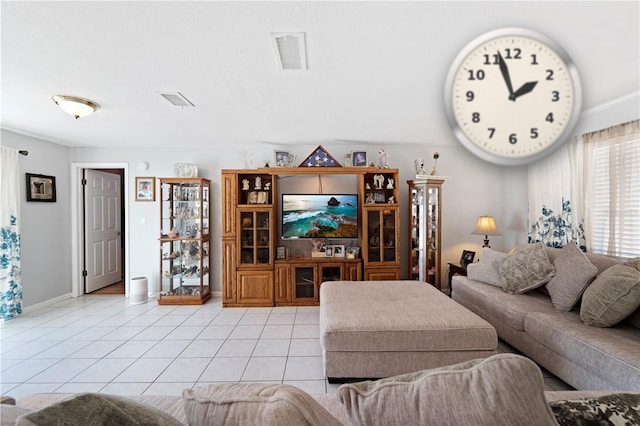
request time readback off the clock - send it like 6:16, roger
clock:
1:57
